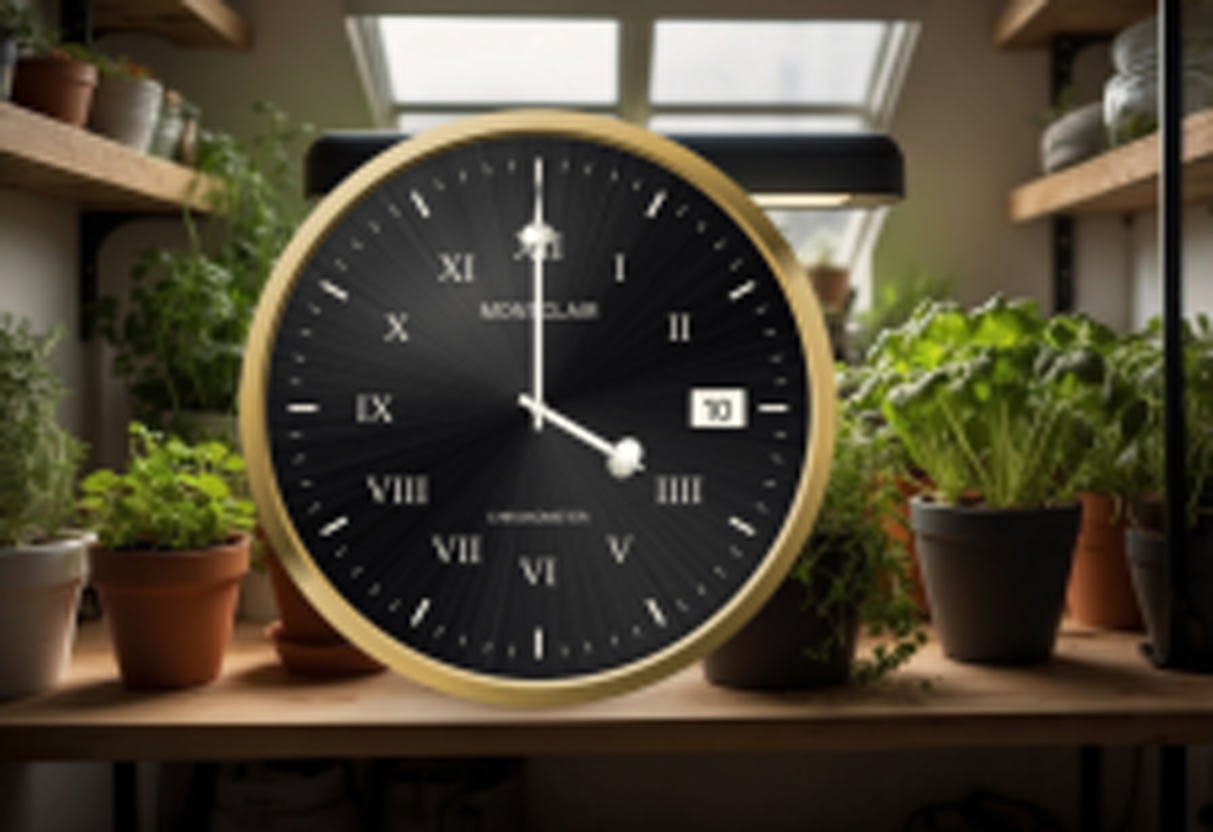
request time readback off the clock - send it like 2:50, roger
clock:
4:00
